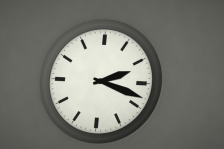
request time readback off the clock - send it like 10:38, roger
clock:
2:18
